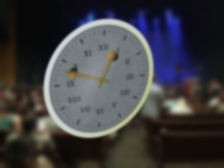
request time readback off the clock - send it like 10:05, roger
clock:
12:48
